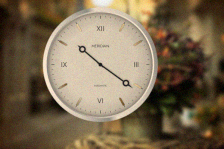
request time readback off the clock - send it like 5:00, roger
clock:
10:21
